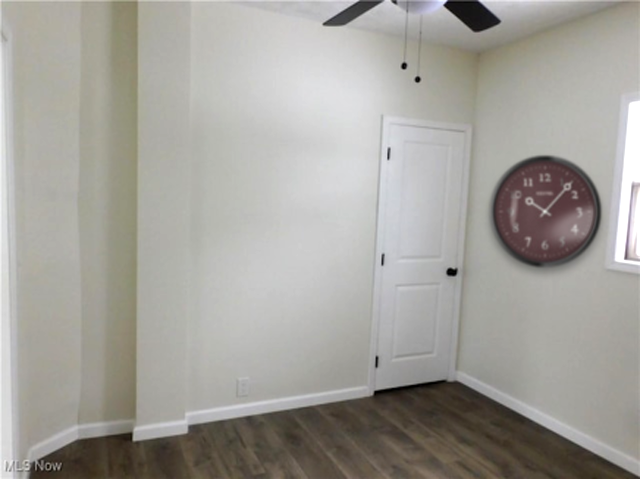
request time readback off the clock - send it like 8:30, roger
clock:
10:07
